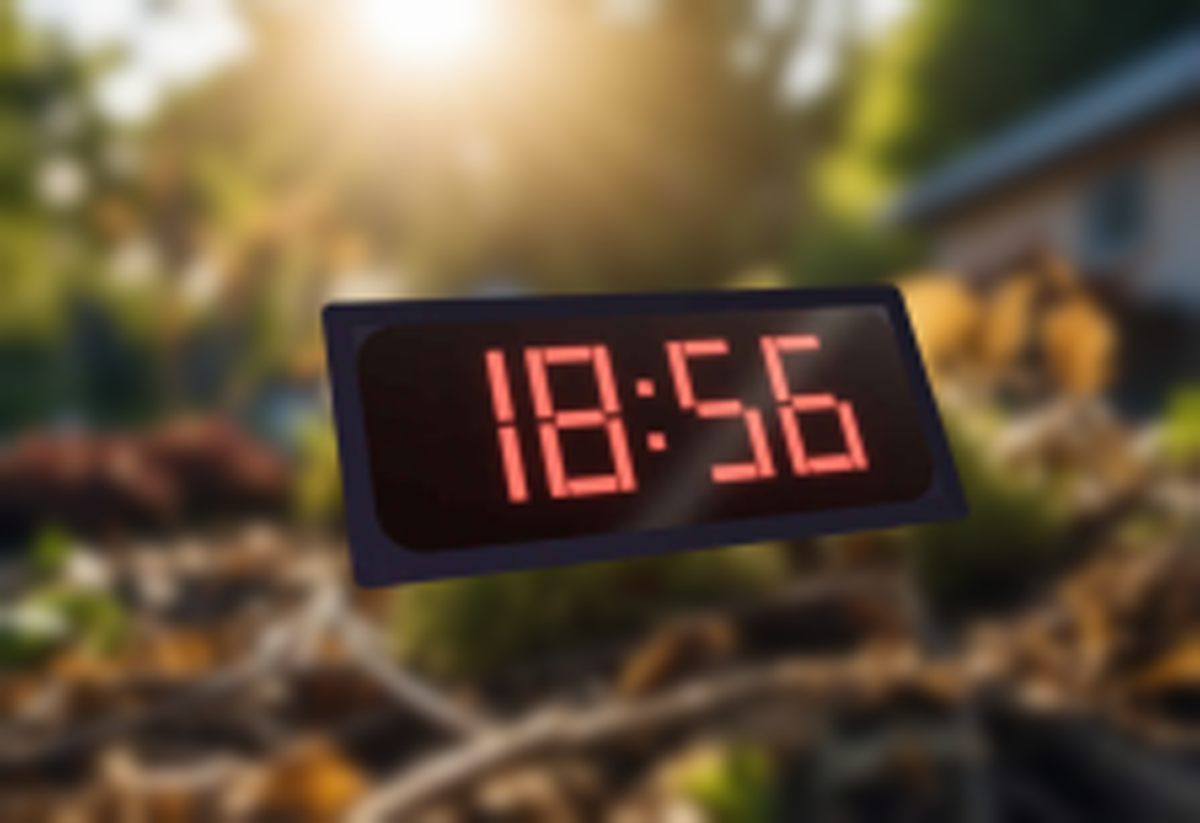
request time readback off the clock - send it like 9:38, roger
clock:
18:56
